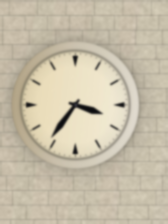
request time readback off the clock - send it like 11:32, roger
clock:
3:36
